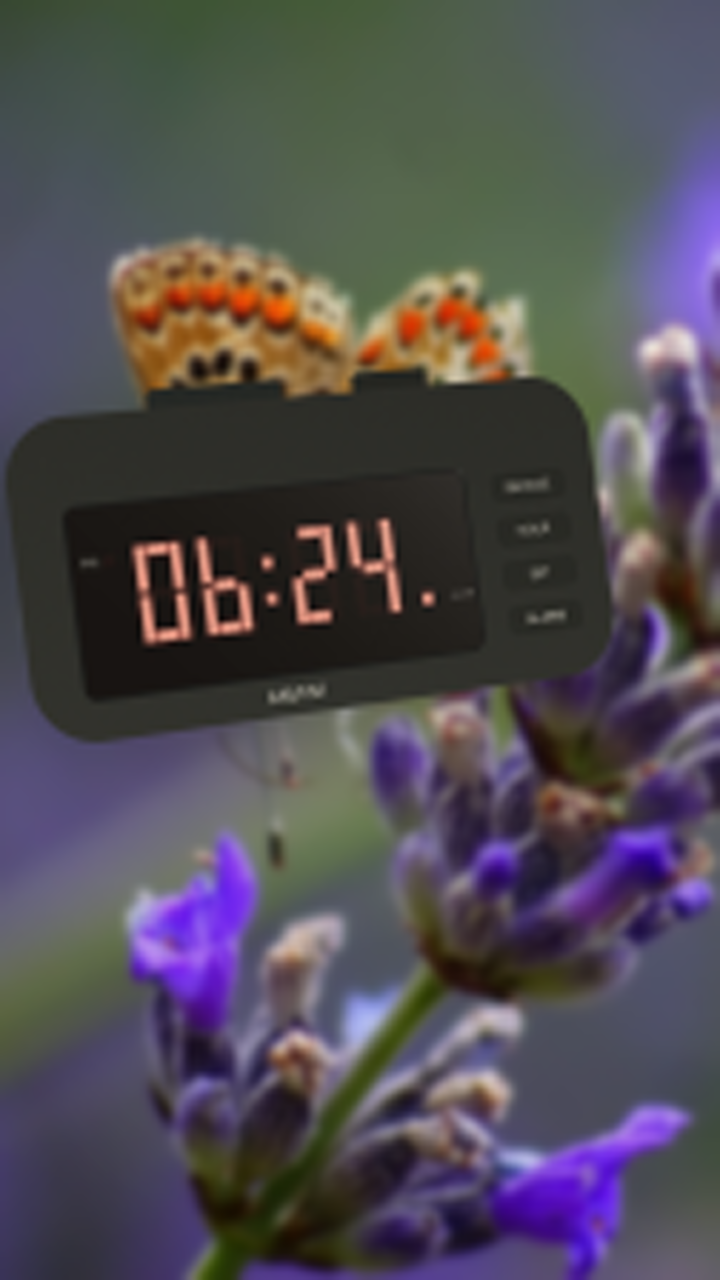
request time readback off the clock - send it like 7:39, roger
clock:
6:24
